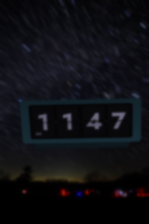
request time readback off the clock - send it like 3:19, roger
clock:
11:47
